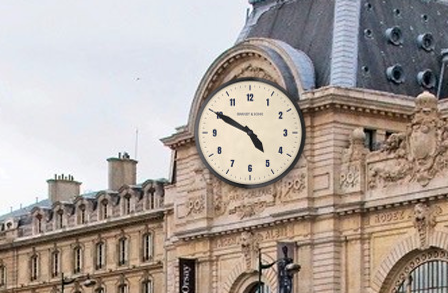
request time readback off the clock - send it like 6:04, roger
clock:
4:50
